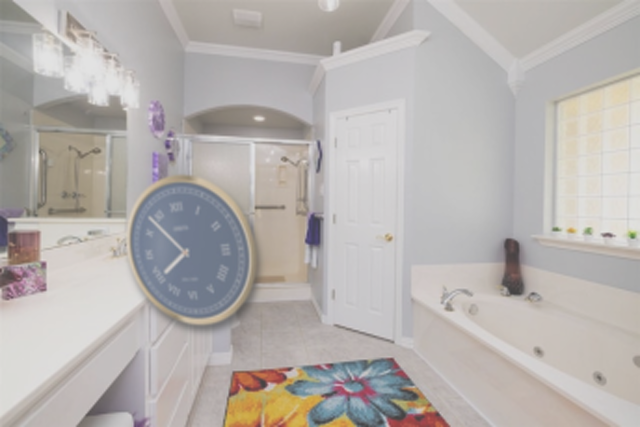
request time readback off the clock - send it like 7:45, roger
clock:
7:53
